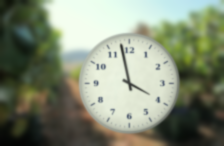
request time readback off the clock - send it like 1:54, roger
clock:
3:58
